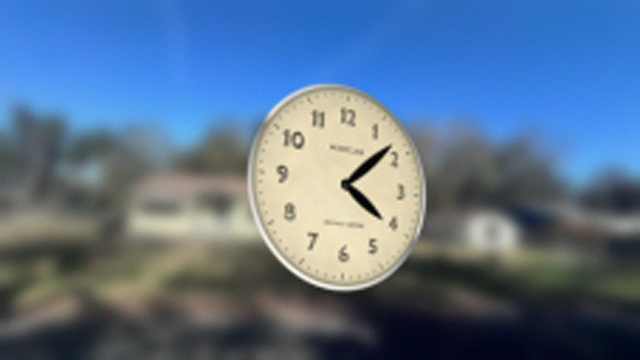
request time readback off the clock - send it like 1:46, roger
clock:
4:08
